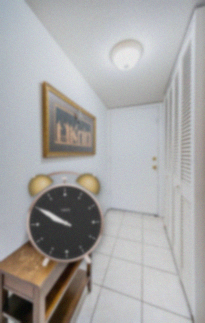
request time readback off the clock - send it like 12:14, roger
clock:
9:50
